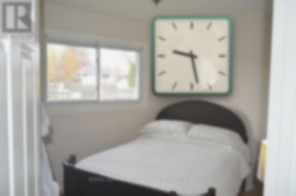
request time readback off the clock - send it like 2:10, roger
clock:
9:28
